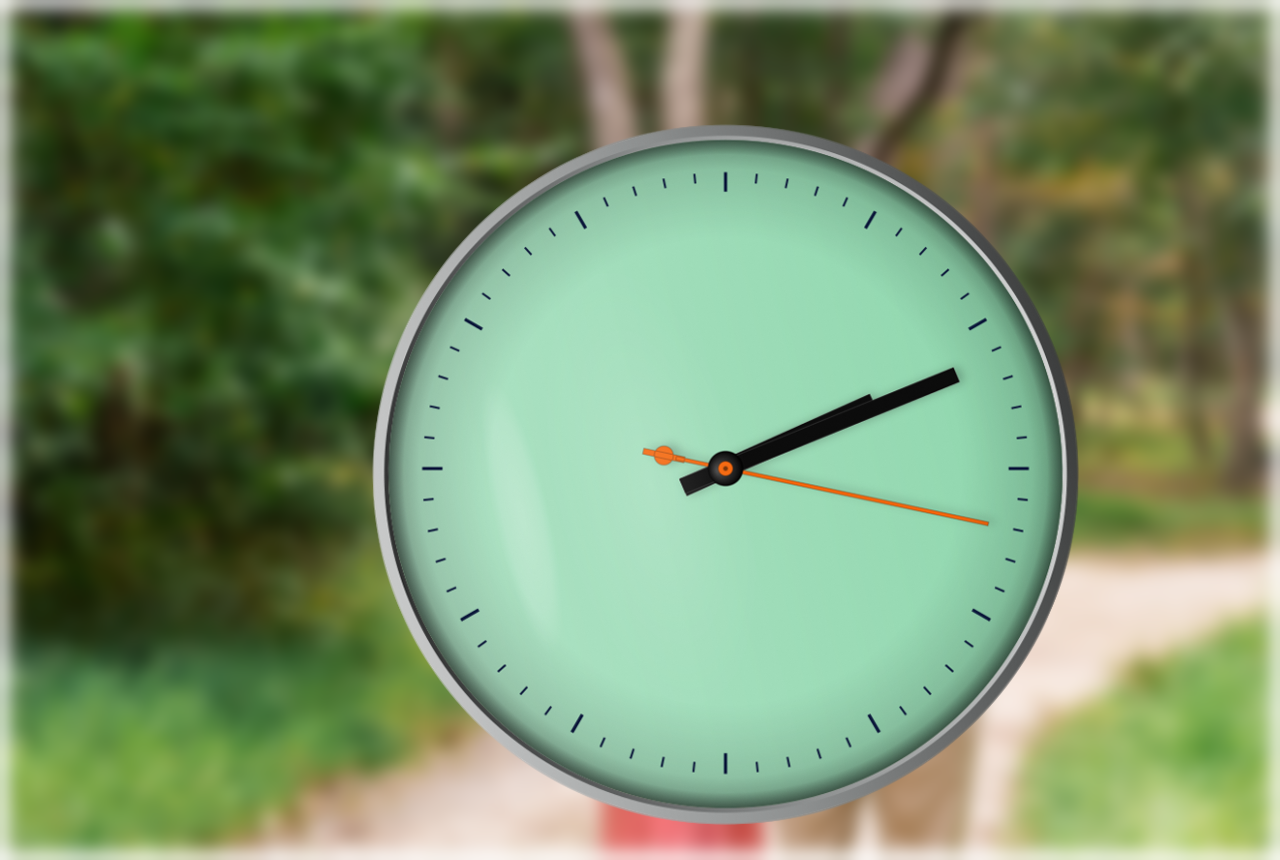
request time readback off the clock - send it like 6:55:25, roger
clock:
2:11:17
